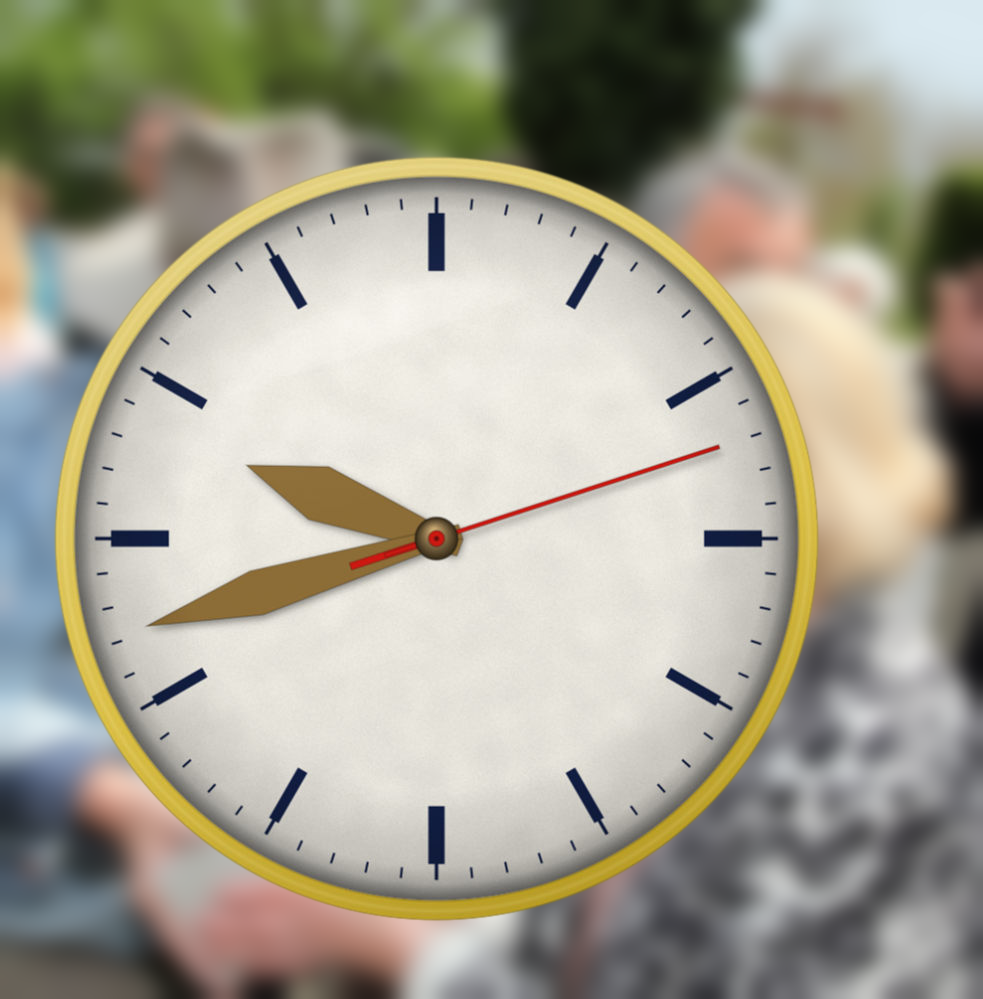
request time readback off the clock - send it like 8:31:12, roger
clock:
9:42:12
